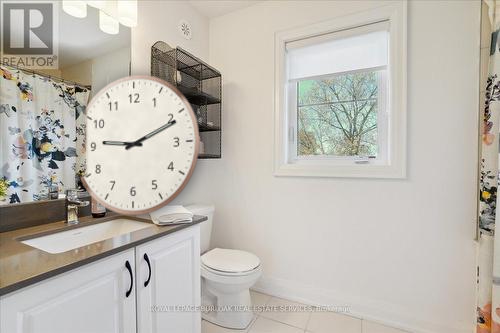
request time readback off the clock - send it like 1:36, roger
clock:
9:11
